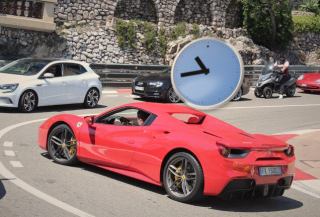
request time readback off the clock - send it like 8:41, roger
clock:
10:43
